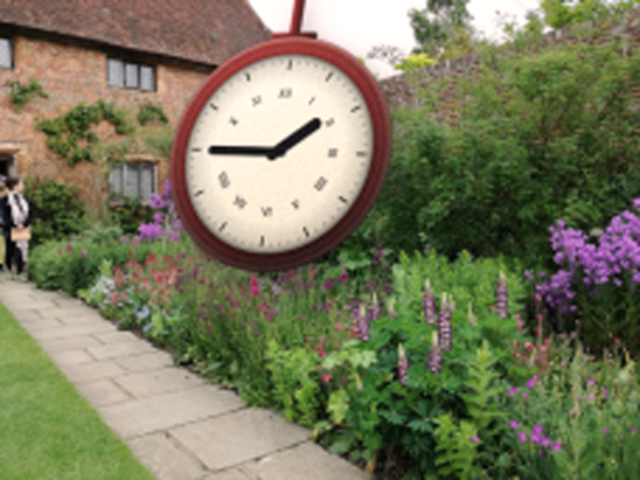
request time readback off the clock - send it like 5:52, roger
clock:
1:45
